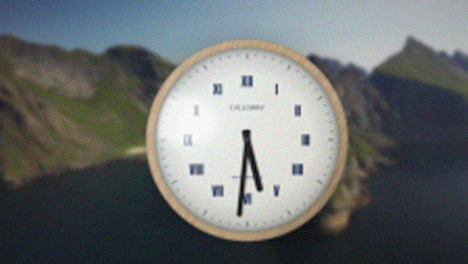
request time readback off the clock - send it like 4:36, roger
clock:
5:31
